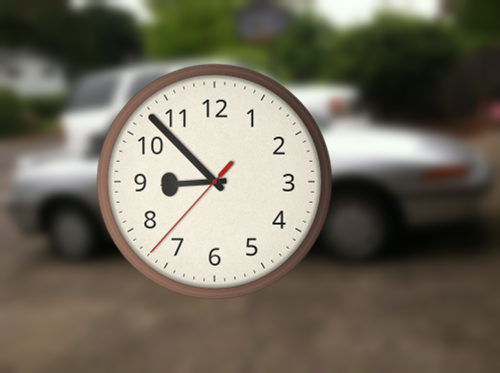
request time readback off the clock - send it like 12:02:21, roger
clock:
8:52:37
